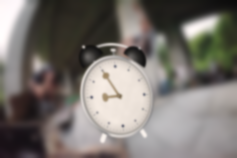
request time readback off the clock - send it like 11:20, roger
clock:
8:55
